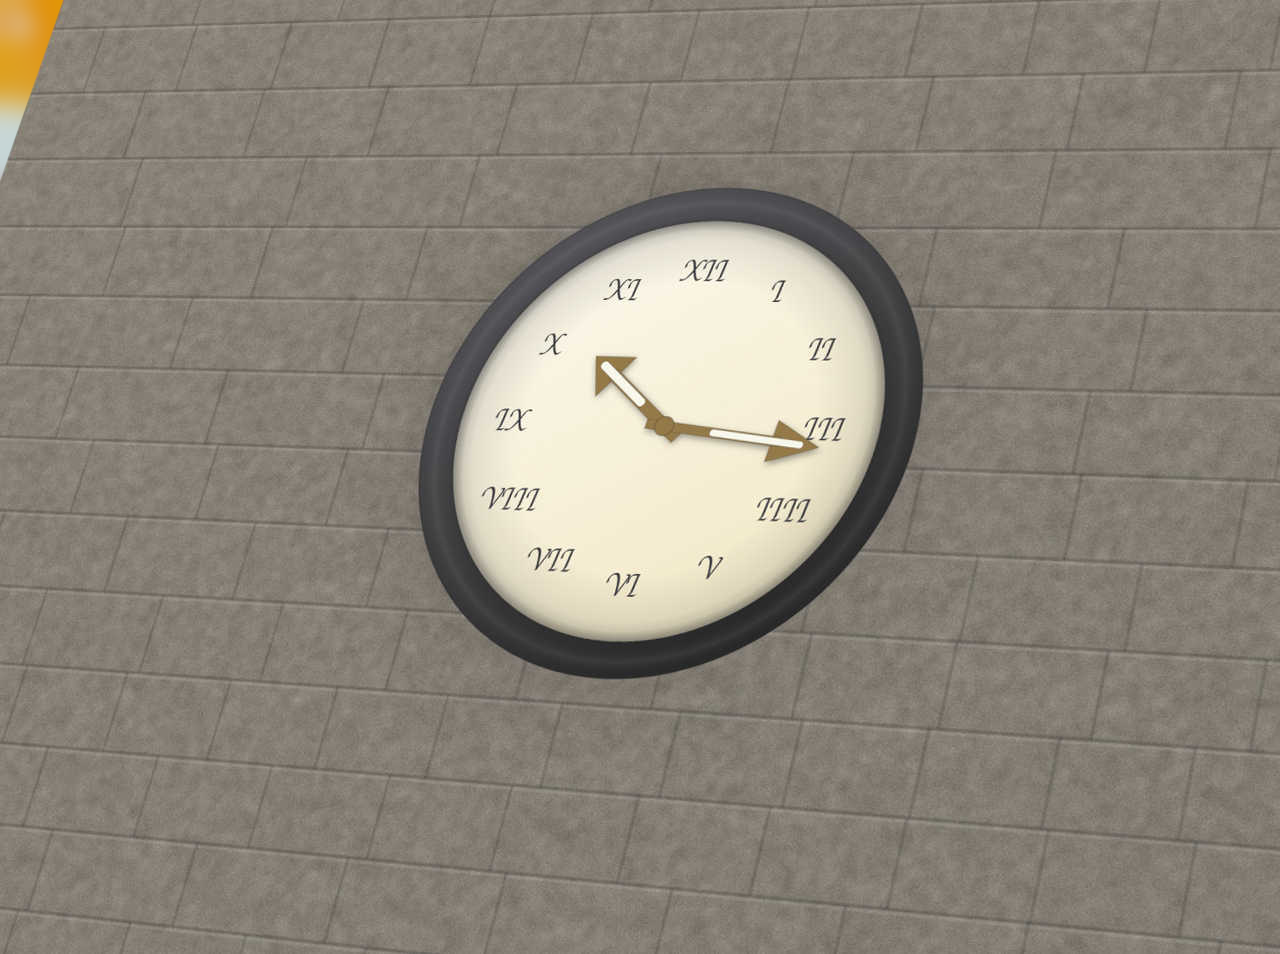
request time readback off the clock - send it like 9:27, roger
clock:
10:16
